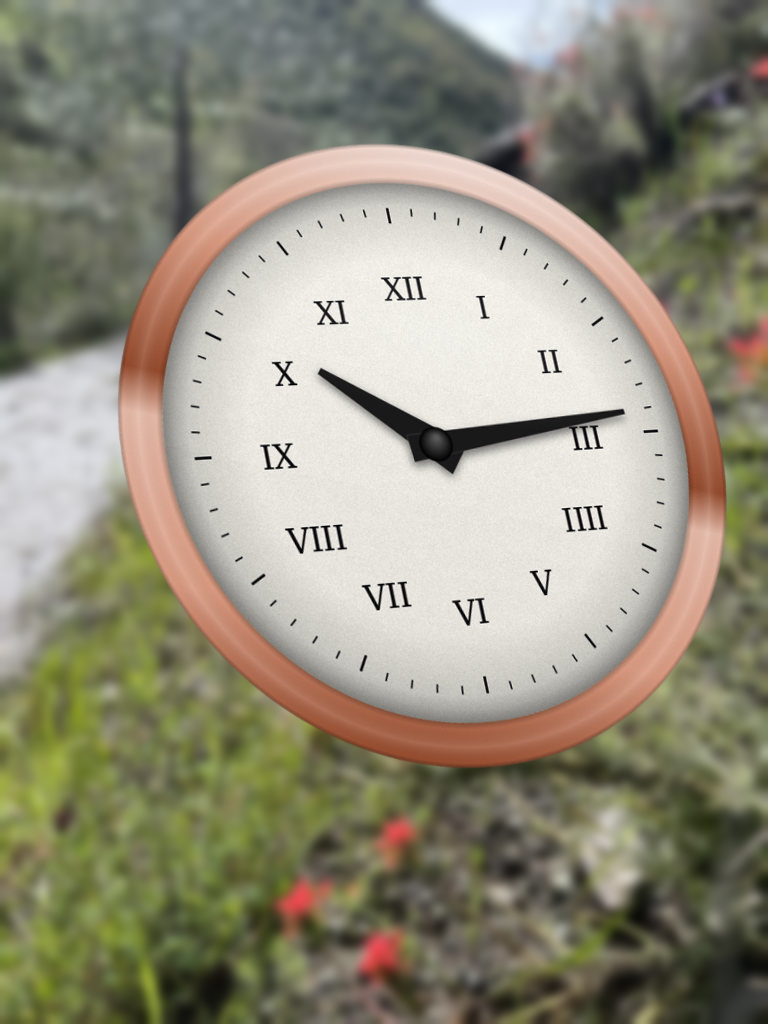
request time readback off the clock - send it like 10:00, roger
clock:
10:14
